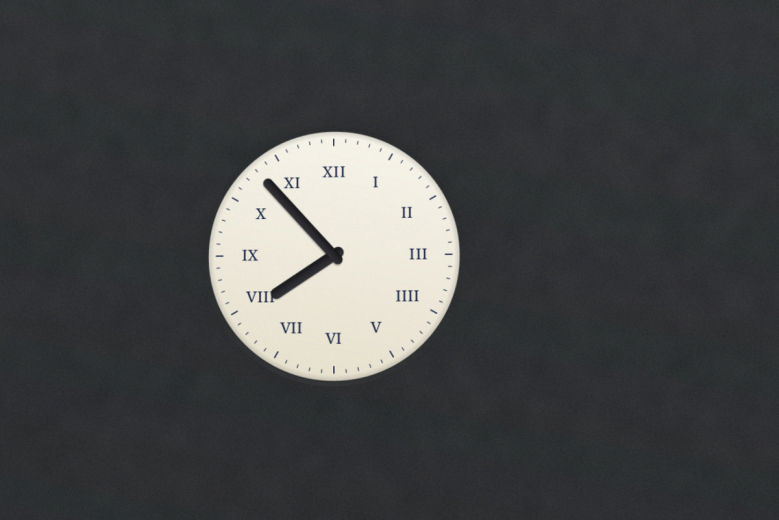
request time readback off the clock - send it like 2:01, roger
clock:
7:53
